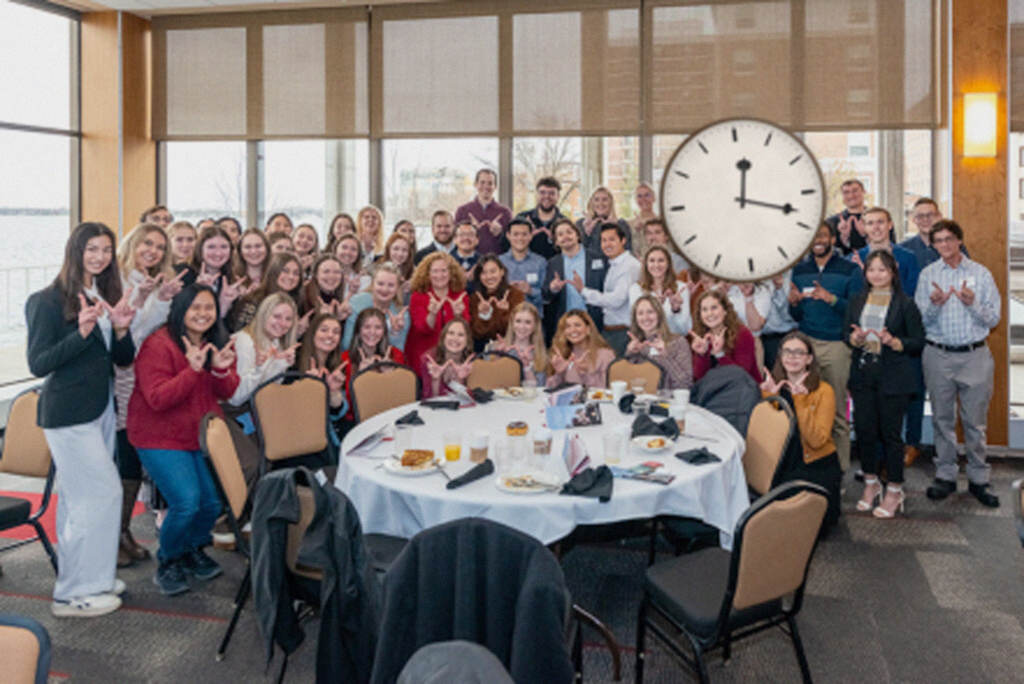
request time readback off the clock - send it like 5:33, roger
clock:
12:18
